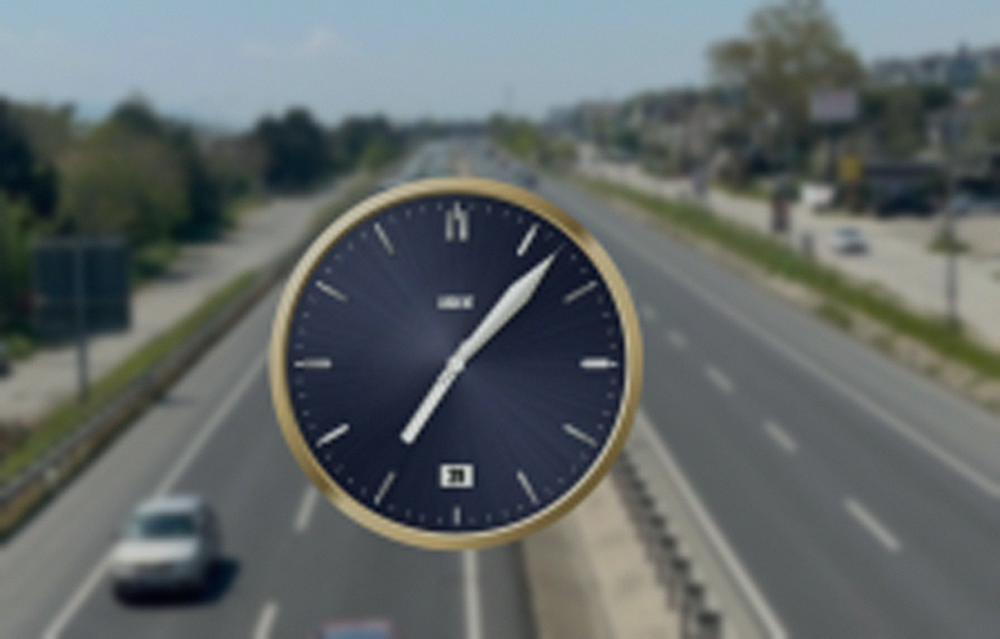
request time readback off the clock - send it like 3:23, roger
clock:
7:07
